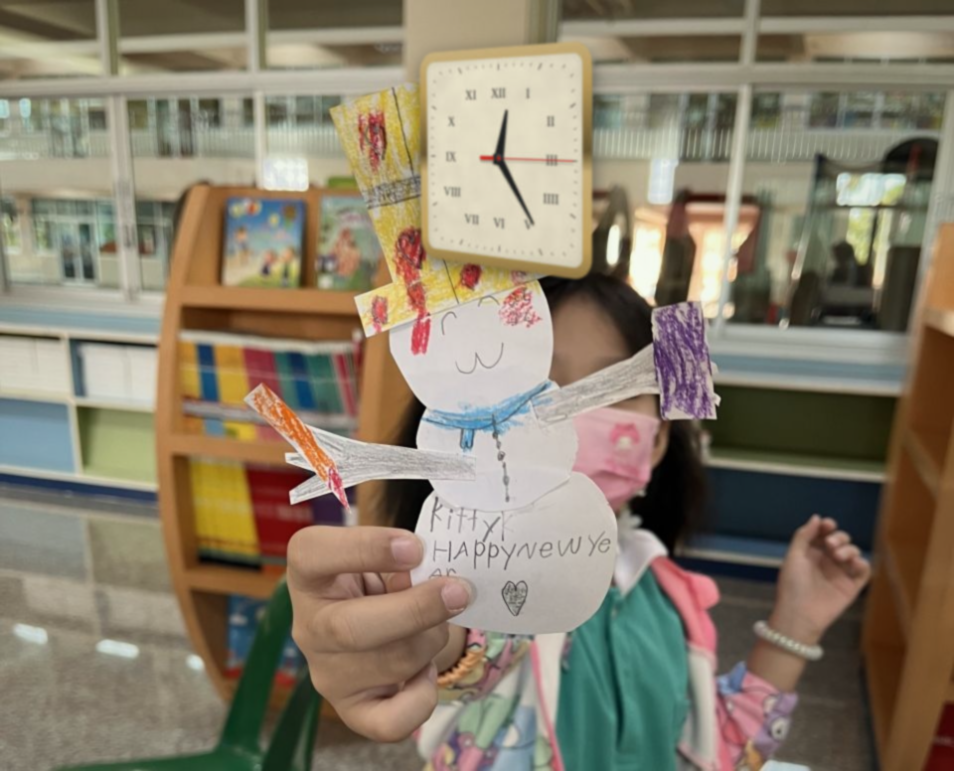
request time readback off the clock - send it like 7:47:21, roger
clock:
12:24:15
